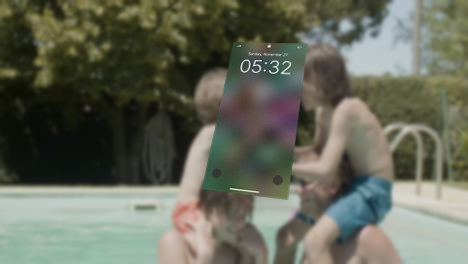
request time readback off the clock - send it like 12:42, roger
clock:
5:32
